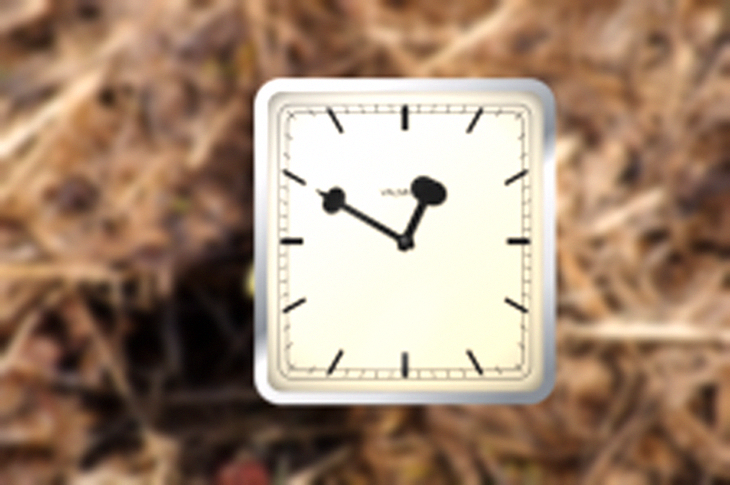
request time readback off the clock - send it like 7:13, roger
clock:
12:50
